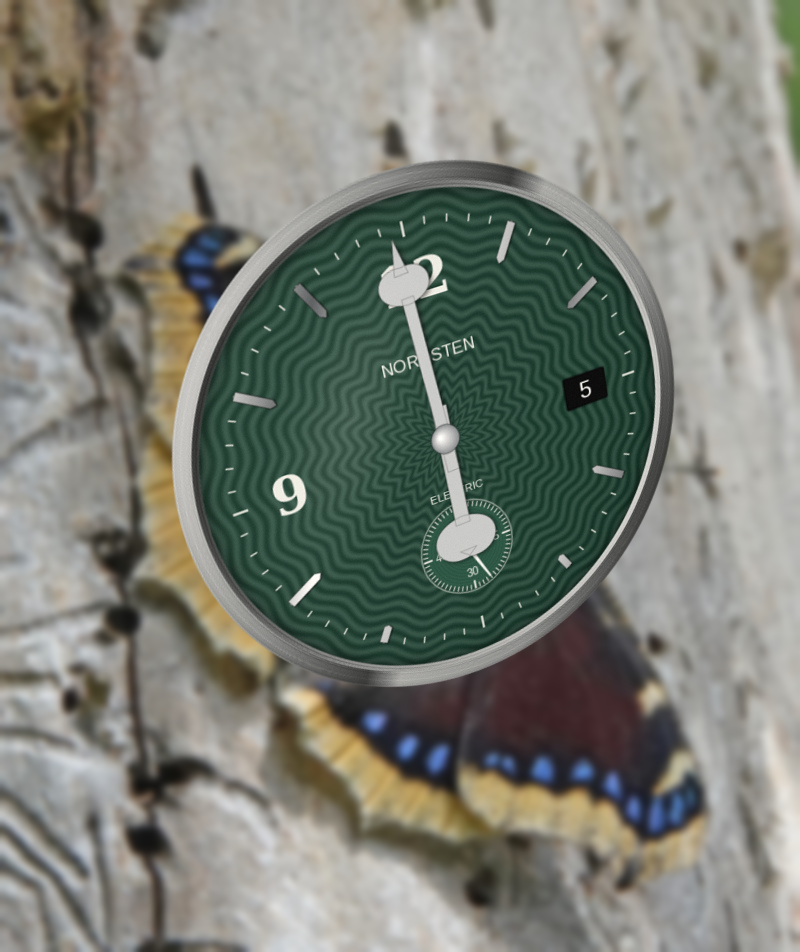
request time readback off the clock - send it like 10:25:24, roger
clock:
5:59:26
